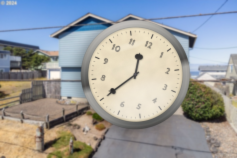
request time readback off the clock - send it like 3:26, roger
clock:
11:35
